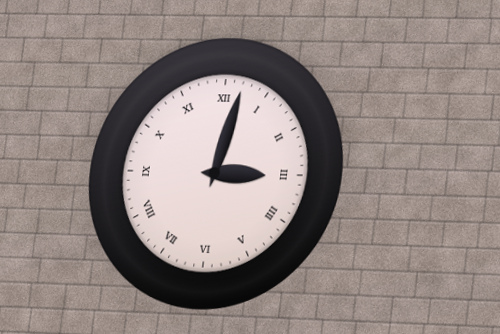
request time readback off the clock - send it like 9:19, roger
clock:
3:02
